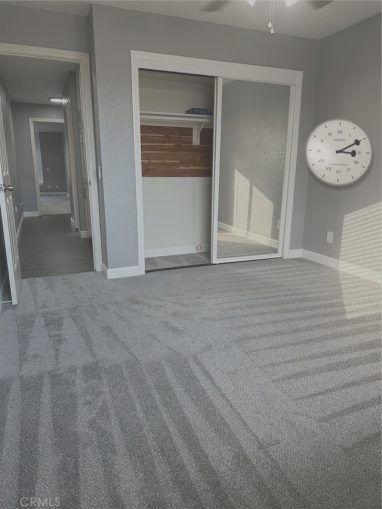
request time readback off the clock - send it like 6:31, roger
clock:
3:10
